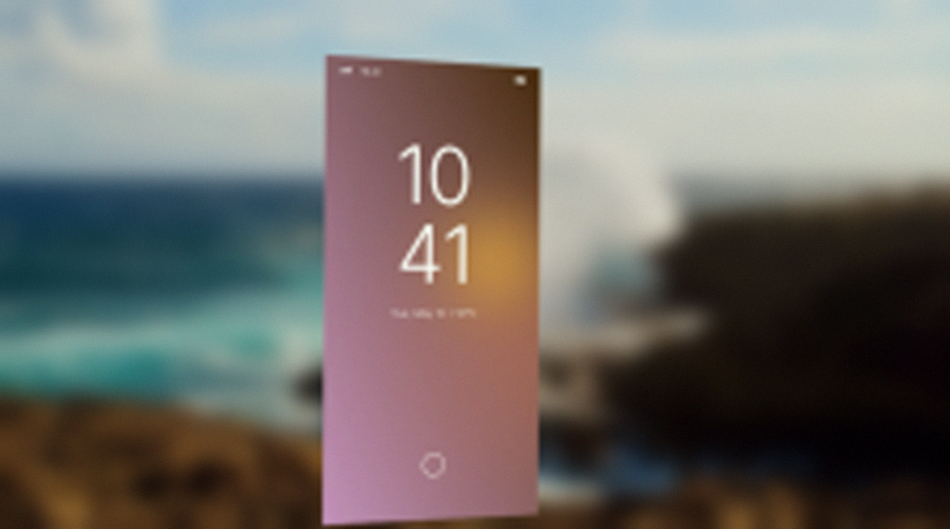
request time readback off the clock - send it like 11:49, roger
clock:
10:41
